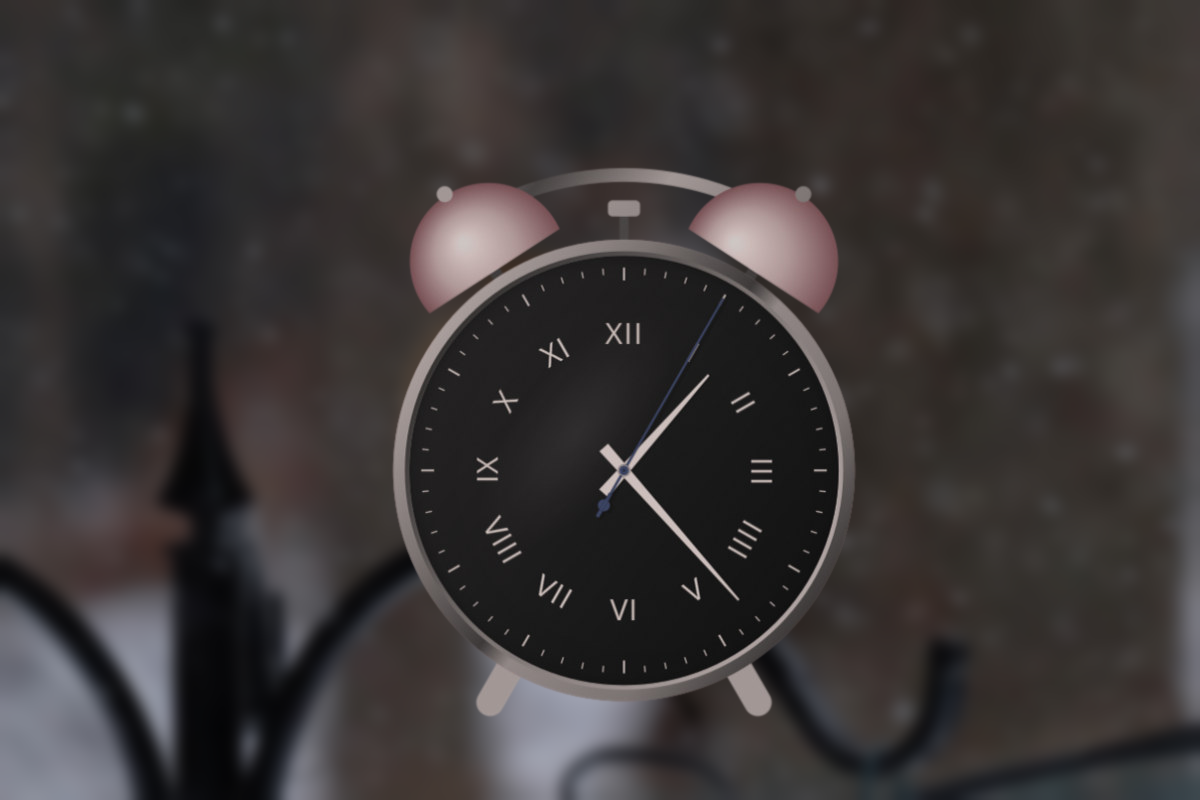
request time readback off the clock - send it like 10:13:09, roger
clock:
1:23:05
